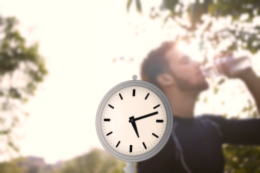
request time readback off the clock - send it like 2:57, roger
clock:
5:12
